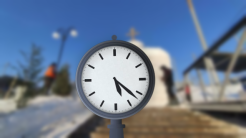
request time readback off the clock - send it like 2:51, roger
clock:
5:22
